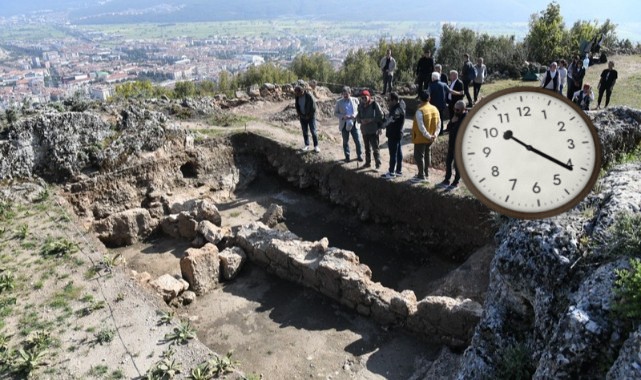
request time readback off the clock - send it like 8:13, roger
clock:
10:21
